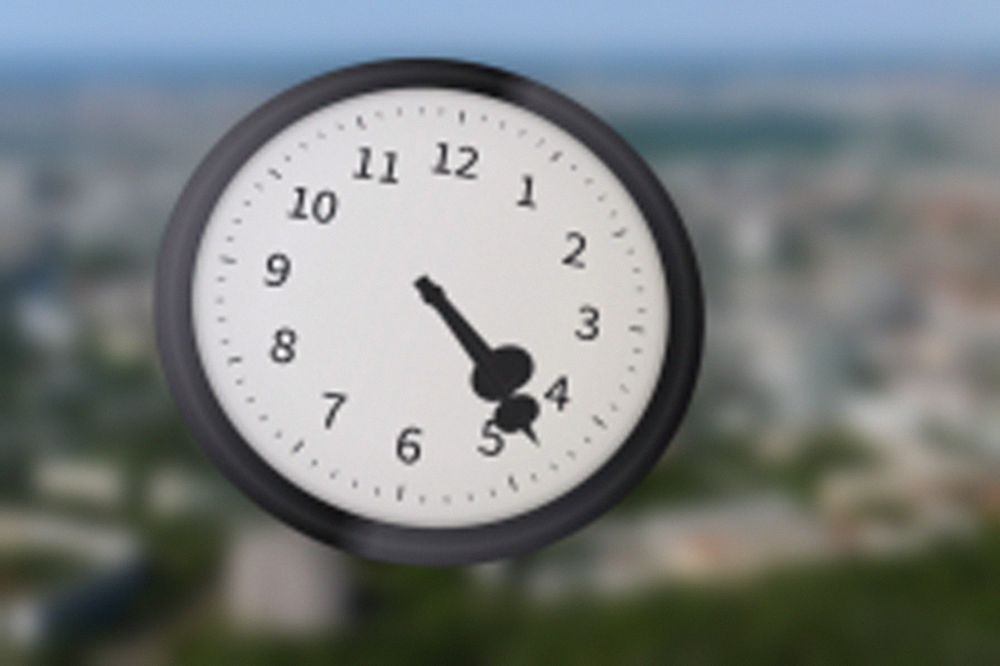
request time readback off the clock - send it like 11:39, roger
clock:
4:23
